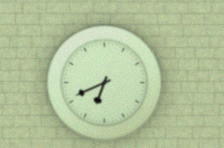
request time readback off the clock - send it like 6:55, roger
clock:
6:41
